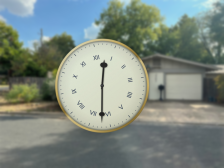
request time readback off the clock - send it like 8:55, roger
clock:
12:32
